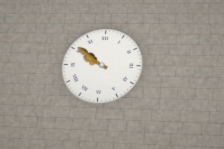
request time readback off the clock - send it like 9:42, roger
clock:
9:51
